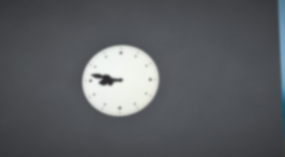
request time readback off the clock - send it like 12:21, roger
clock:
8:47
